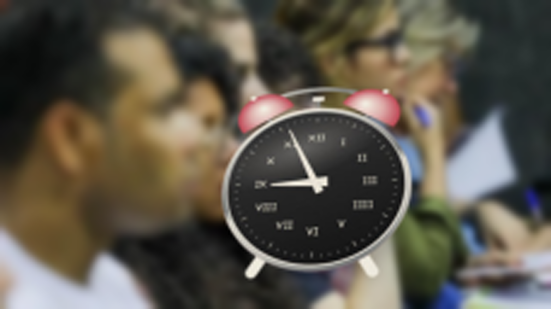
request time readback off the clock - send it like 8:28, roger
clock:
8:56
